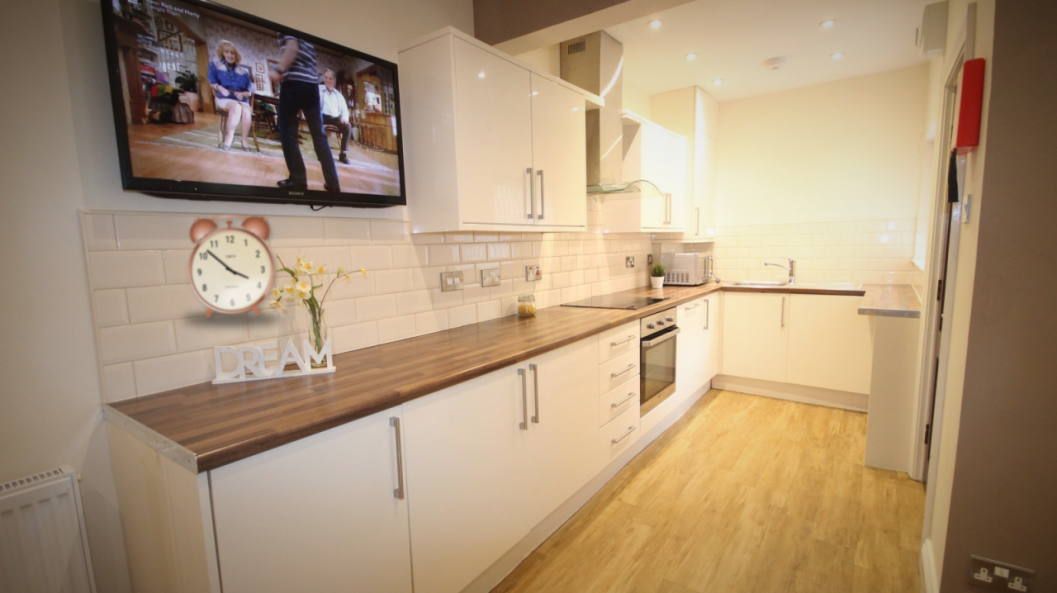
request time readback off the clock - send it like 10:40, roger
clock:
3:52
